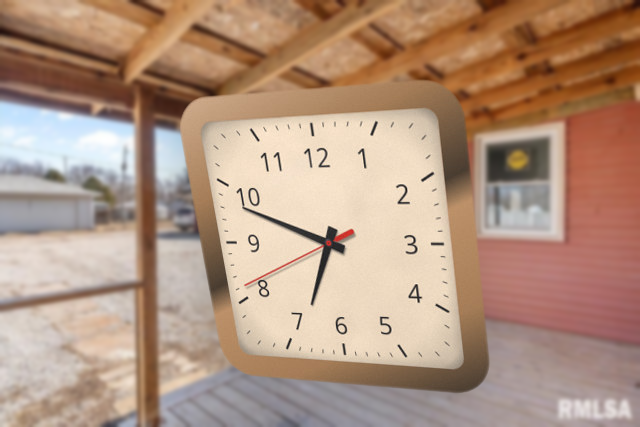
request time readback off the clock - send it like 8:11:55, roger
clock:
6:48:41
